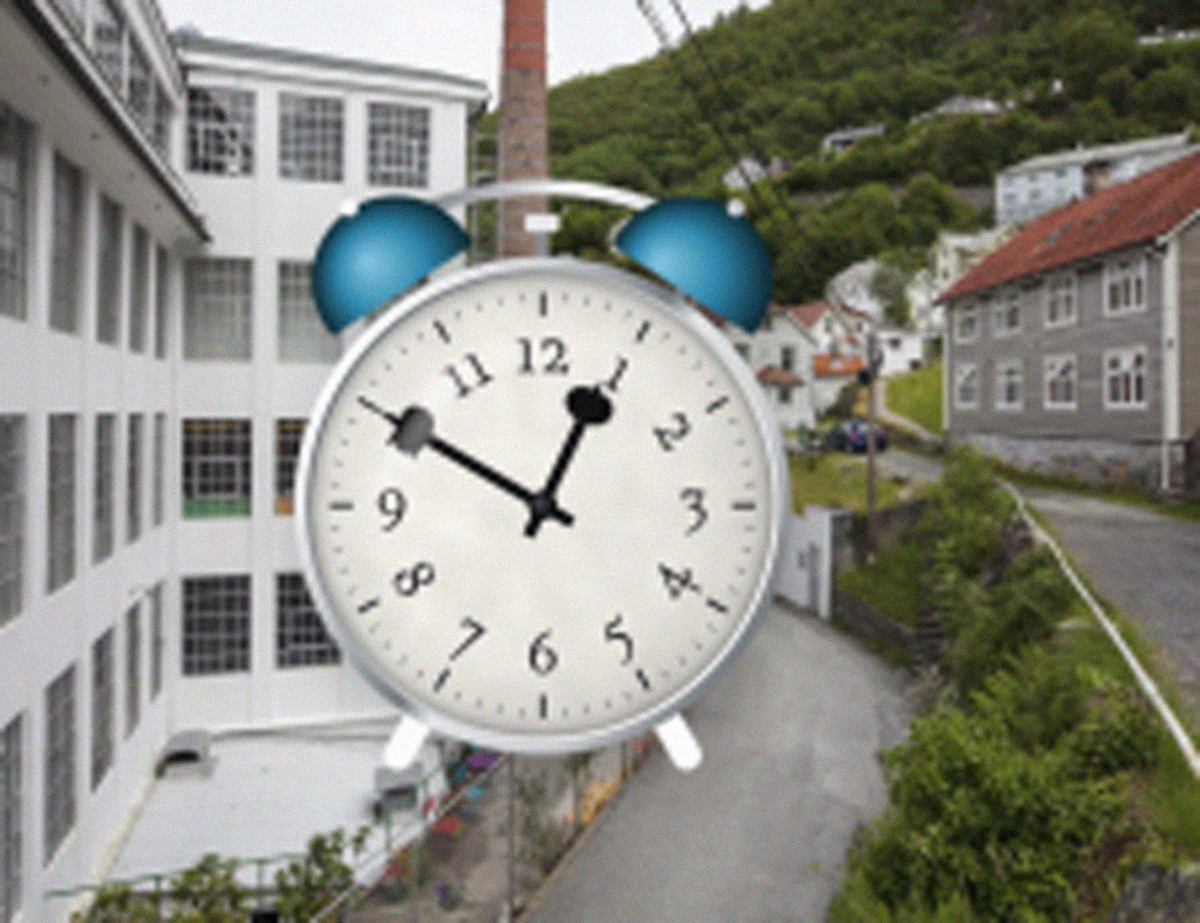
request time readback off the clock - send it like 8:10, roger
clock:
12:50
